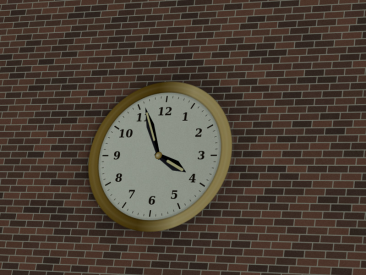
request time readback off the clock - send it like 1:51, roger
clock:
3:56
